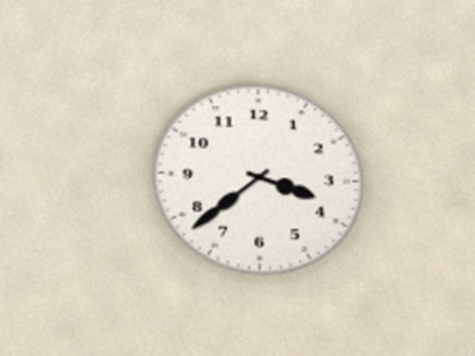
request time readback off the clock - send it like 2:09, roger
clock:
3:38
